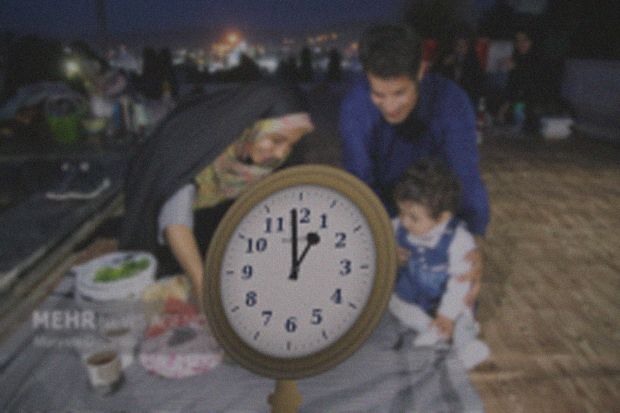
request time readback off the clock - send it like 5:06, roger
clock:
12:59
